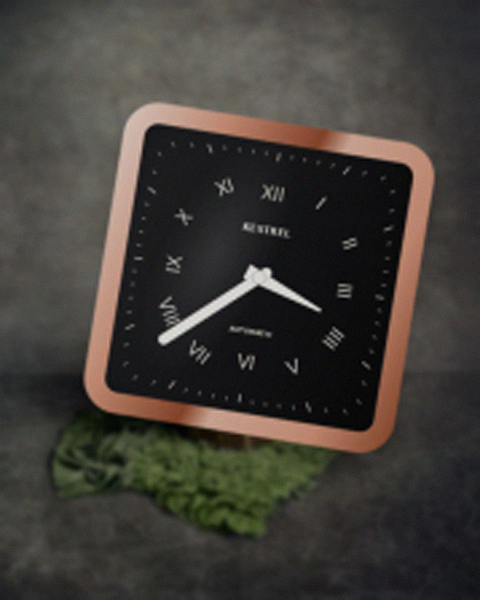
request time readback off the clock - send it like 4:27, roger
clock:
3:38
